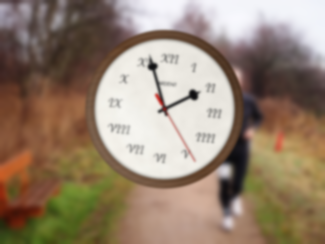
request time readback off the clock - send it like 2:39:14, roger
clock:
1:56:24
